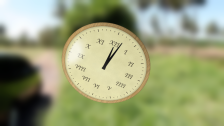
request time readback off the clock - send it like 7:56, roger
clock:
12:02
